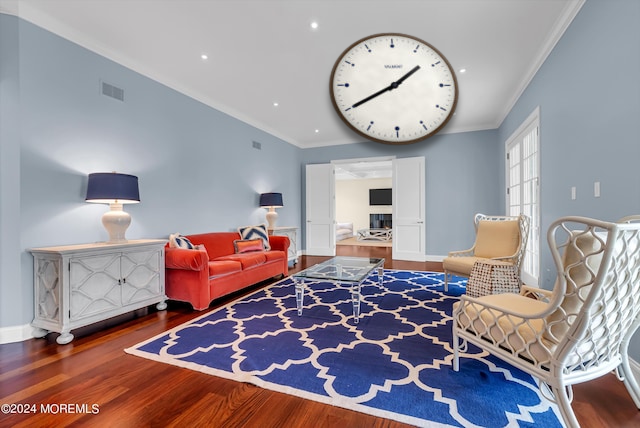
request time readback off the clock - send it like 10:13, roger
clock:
1:40
